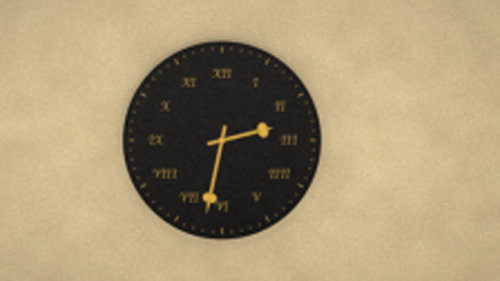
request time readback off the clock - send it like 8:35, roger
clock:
2:32
